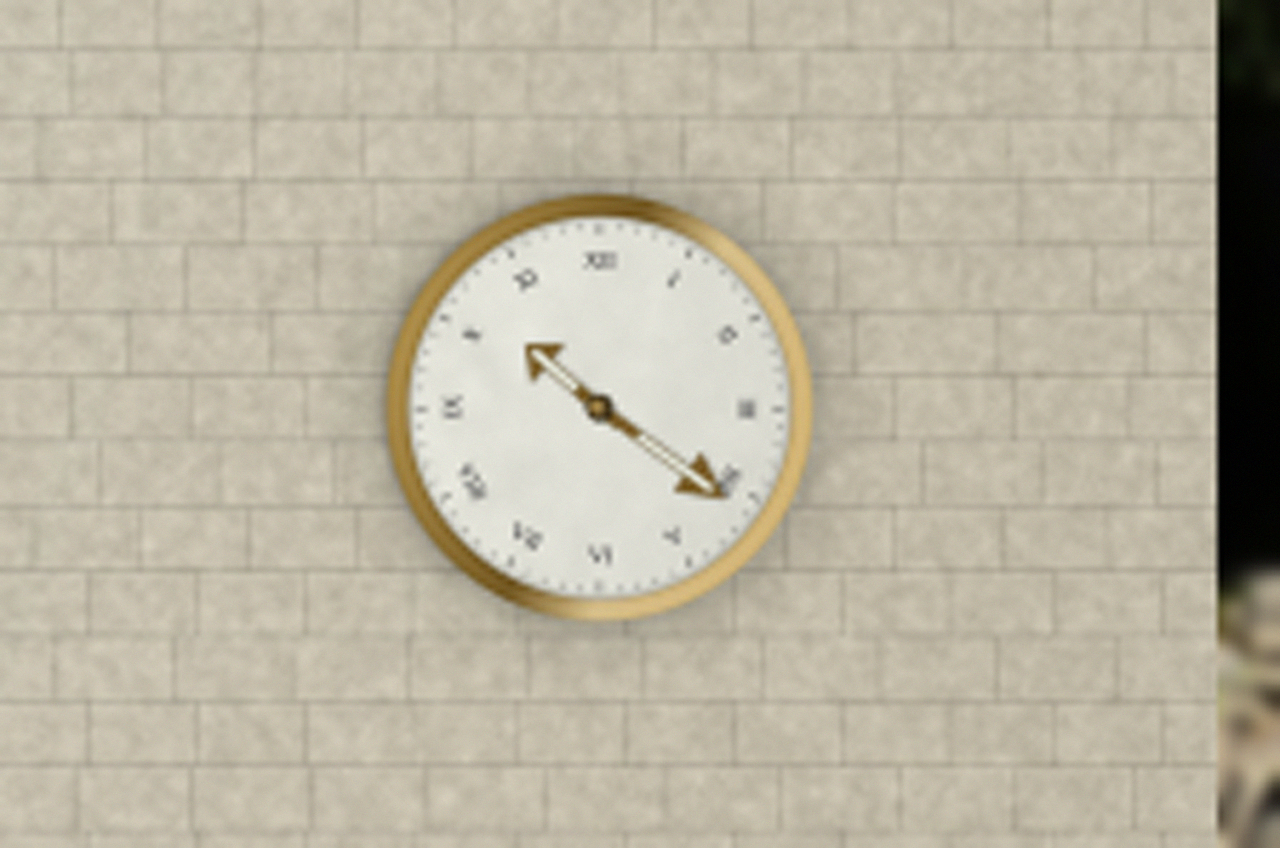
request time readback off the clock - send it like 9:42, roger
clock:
10:21
